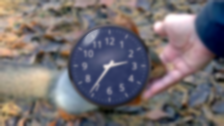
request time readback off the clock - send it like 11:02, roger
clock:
2:36
